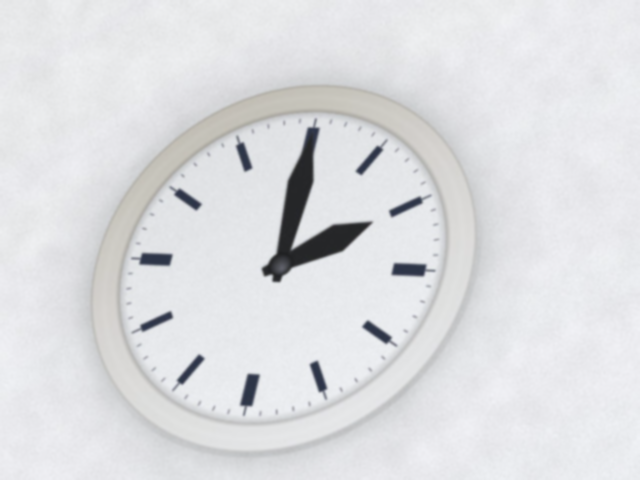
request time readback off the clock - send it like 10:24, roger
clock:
2:00
